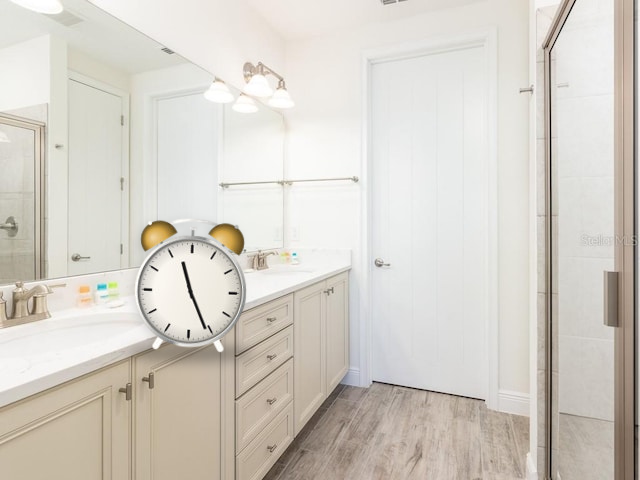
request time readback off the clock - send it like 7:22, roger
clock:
11:26
